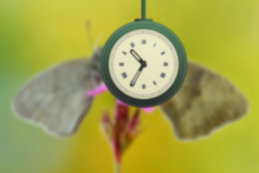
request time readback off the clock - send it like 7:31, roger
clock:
10:35
